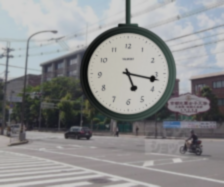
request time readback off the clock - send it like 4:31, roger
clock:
5:17
